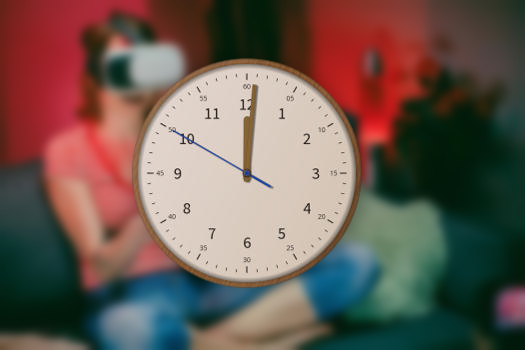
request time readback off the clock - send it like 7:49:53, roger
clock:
12:00:50
